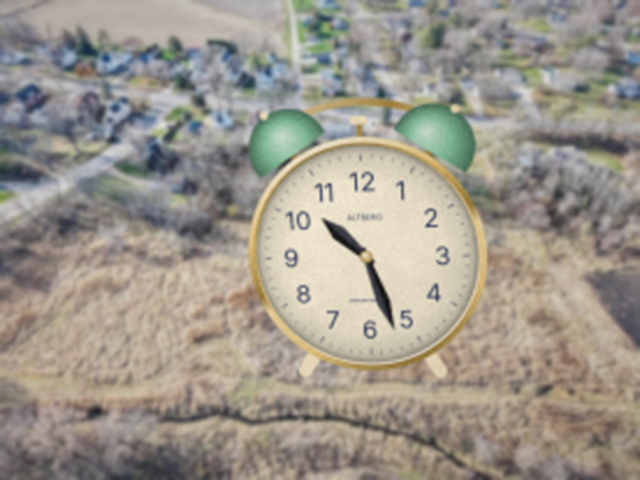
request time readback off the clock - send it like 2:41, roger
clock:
10:27
